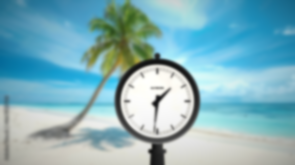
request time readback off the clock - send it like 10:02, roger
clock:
1:31
